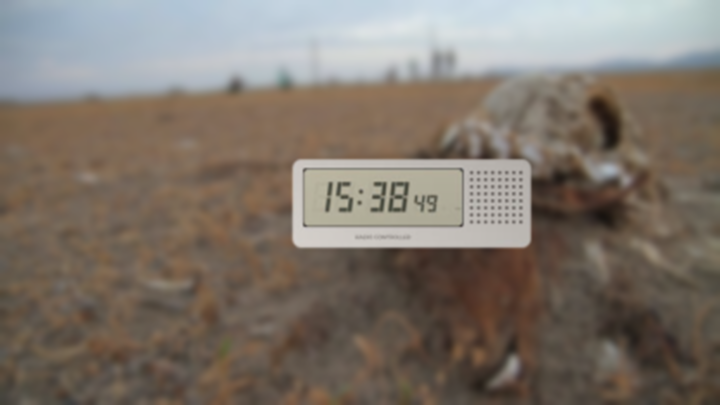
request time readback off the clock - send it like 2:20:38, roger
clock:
15:38:49
